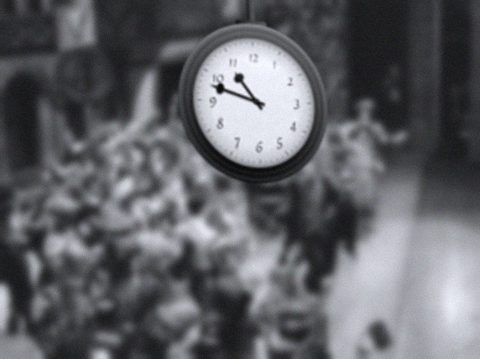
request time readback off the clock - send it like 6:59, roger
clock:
10:48
